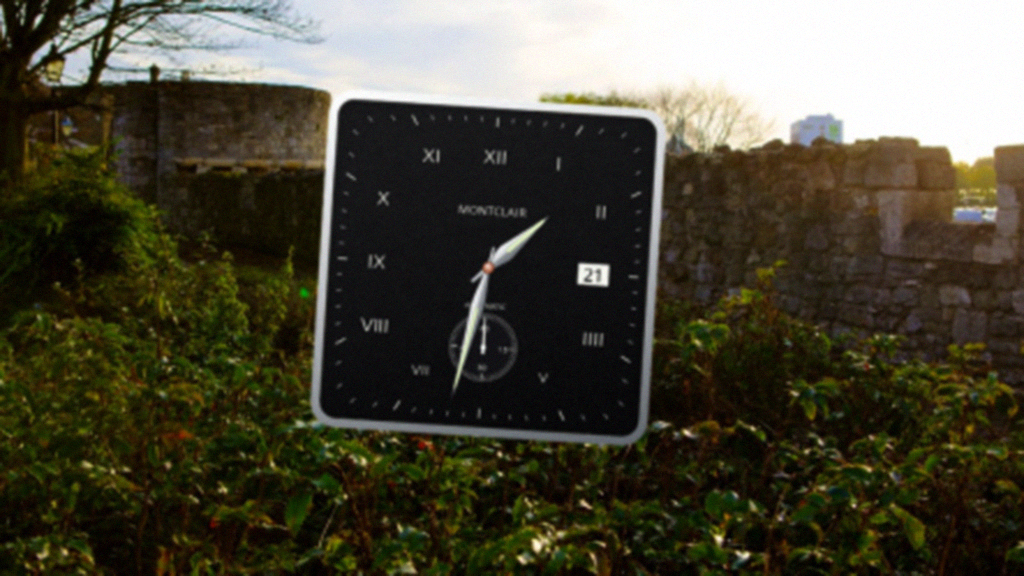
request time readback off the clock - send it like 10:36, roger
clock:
1:32
